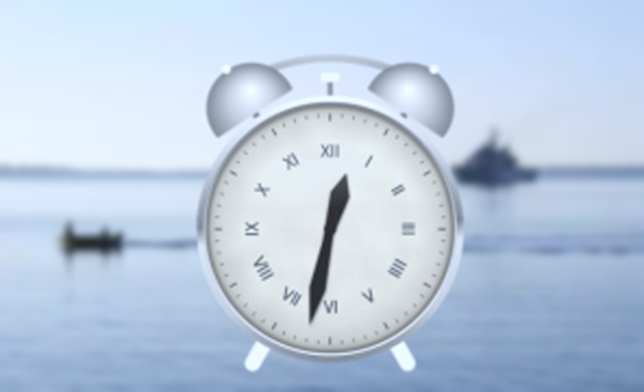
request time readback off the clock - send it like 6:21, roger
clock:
12:32
